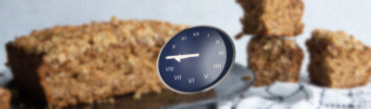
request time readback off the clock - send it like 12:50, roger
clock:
8:45
